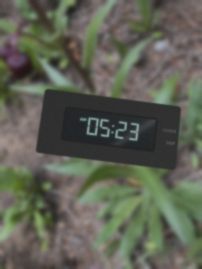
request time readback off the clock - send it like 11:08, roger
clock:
5:23
